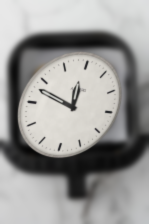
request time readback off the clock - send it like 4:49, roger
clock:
11:48
